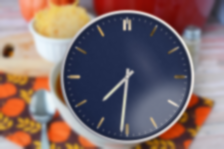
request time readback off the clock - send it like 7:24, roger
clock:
7:31
